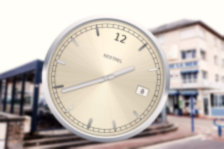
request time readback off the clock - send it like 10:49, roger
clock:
1:39
